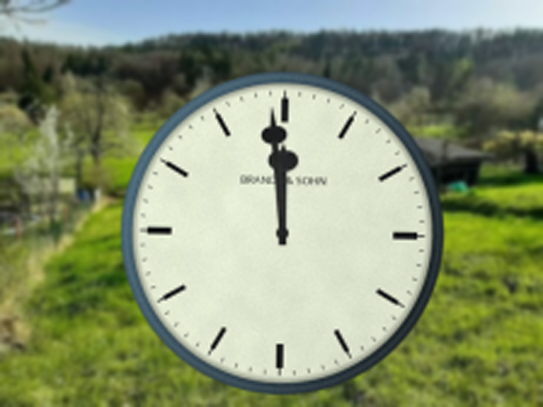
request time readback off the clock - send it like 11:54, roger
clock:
11:59
